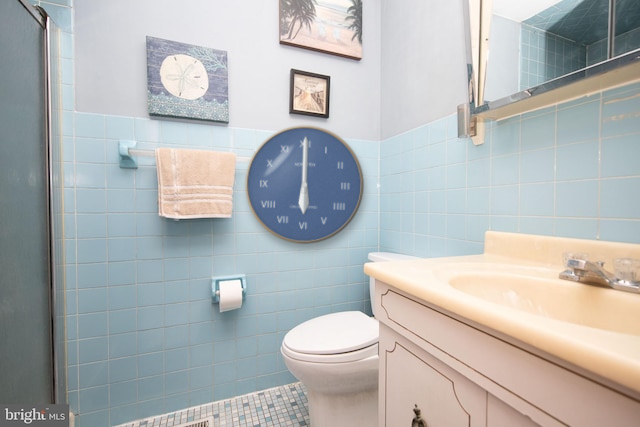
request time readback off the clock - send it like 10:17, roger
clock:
6:00
